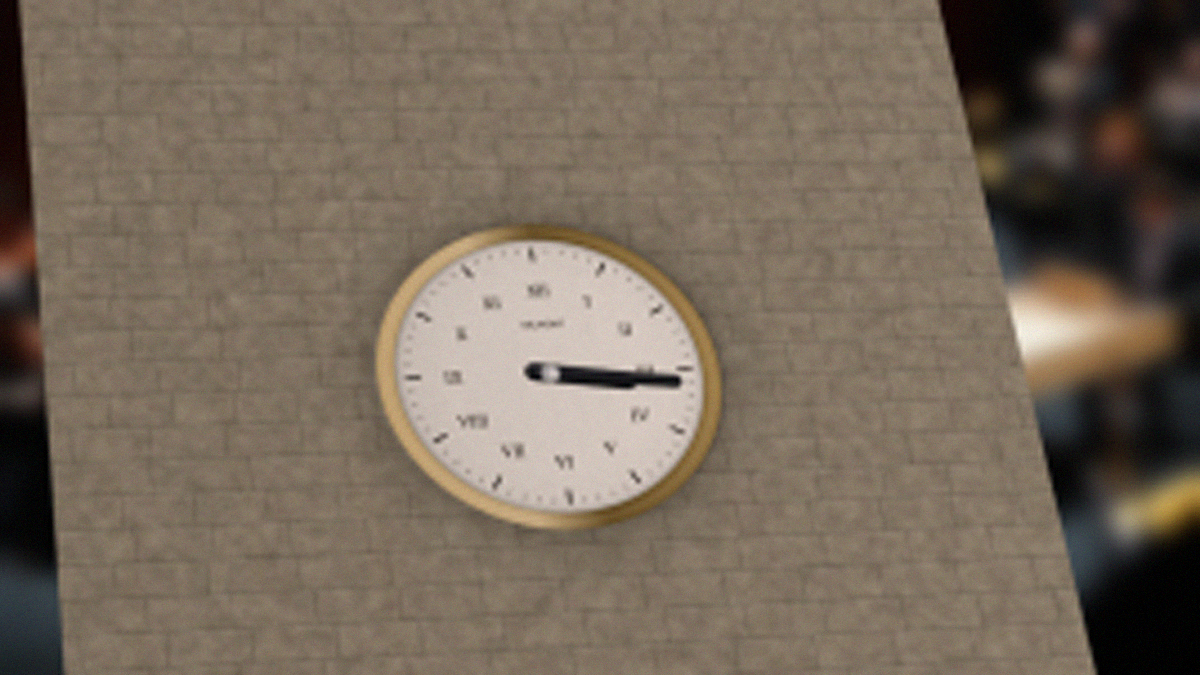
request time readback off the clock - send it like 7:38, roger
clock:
3:16
